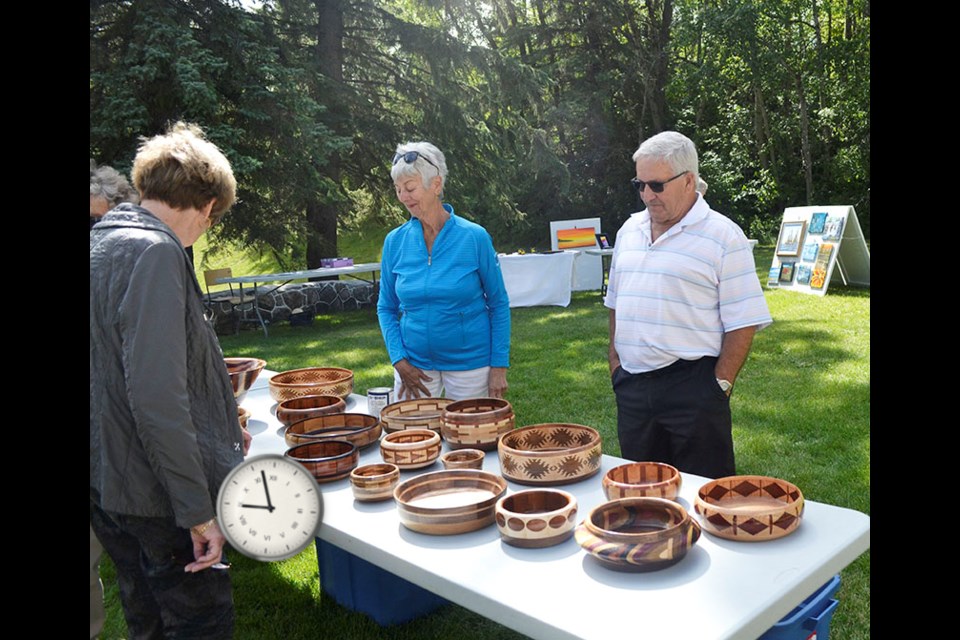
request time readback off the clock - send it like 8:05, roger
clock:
8:57
